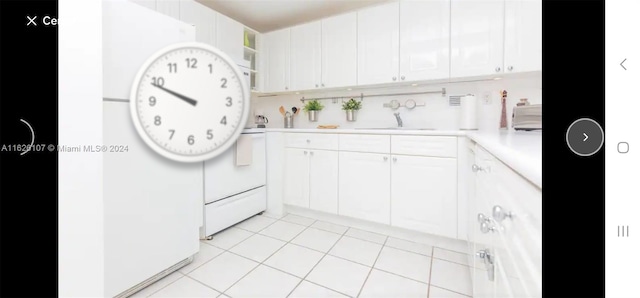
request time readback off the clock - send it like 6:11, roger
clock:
9:49
